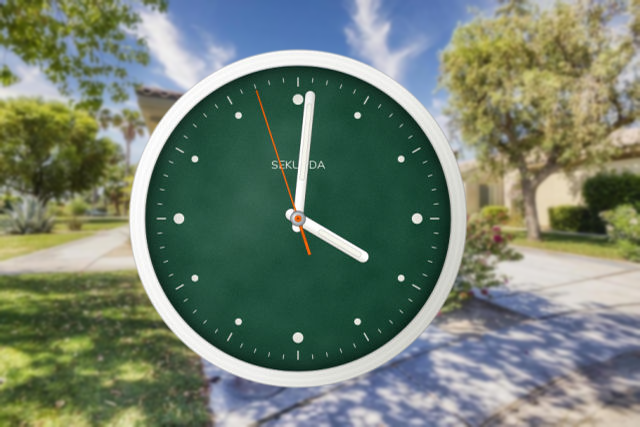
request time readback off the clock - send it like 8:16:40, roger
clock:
4:00:57
